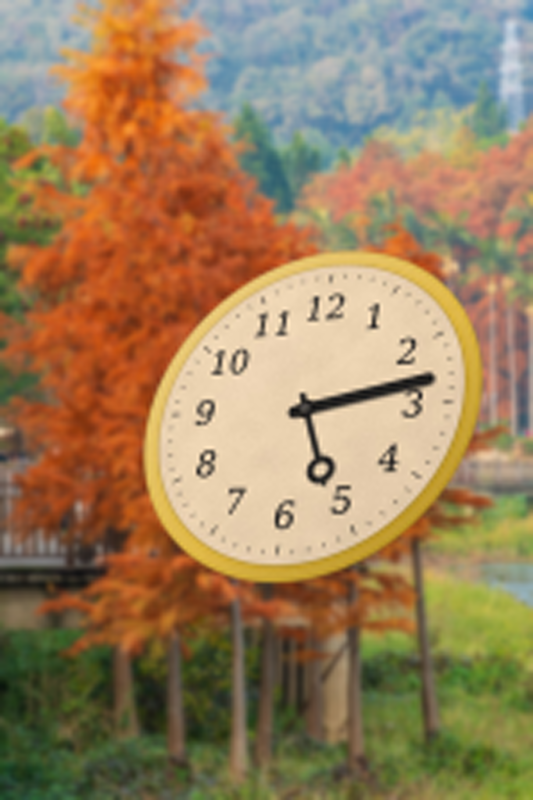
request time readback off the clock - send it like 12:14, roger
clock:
5:13
